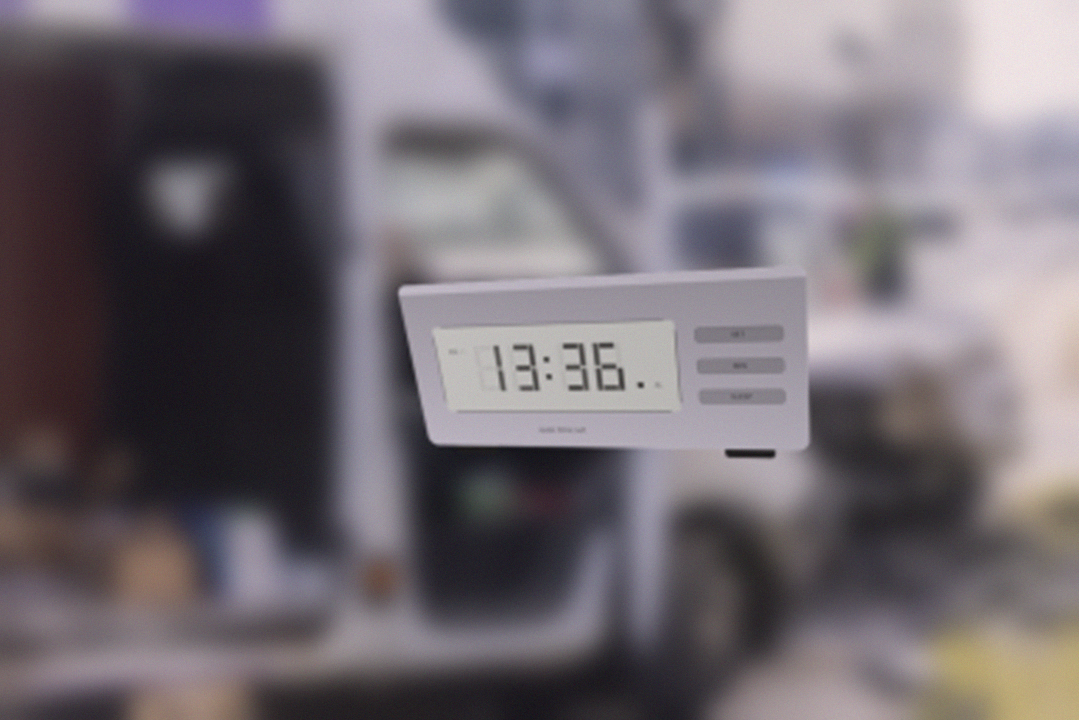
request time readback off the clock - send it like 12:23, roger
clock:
13:36
